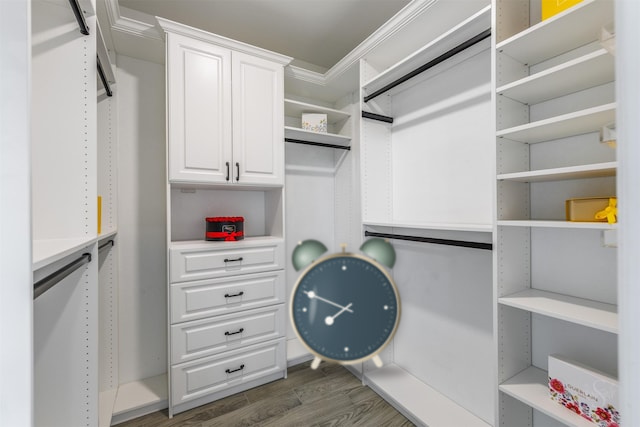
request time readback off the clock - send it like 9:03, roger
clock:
7:49
